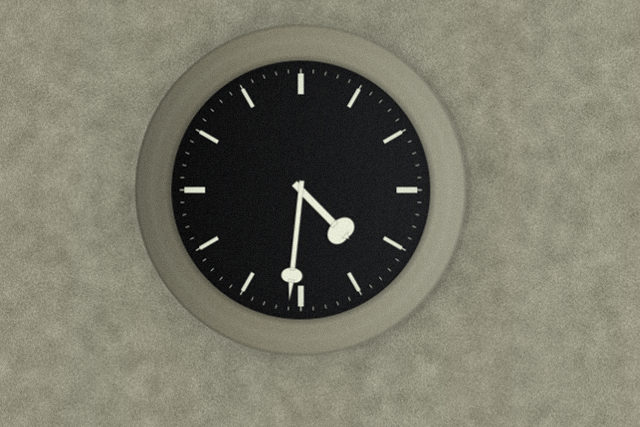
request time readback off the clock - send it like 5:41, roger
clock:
4:31
